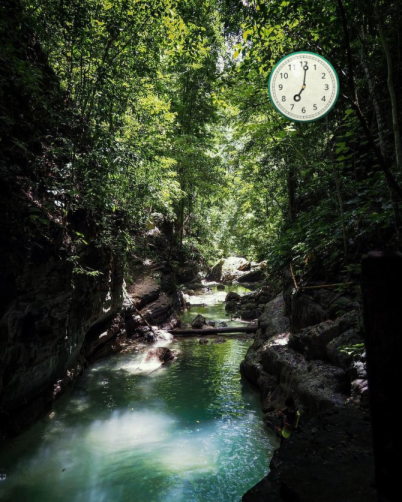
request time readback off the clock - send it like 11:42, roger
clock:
7:01
